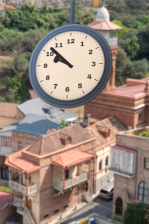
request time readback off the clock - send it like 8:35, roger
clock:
9:52
